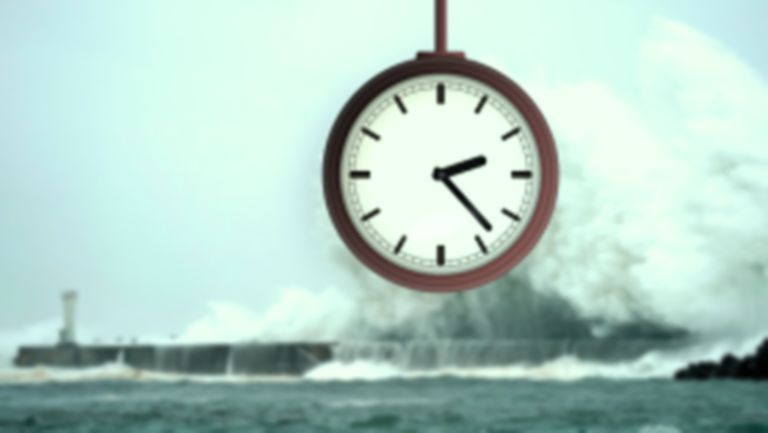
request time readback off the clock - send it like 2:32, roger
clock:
2:23
